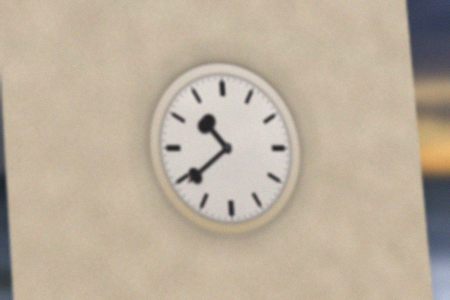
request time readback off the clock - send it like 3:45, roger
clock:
10:39
